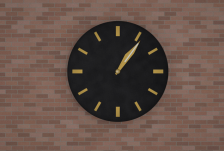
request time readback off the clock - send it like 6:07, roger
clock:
1:06
